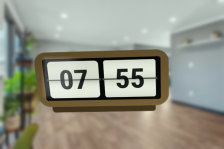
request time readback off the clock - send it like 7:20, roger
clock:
7:55
